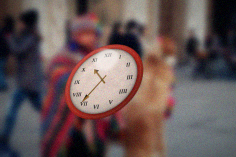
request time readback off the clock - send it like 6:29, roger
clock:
10:36
